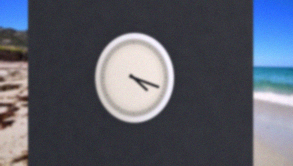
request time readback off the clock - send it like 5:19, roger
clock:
4:18
